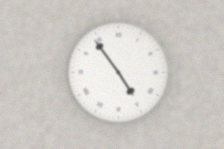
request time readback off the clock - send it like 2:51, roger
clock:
4:54
